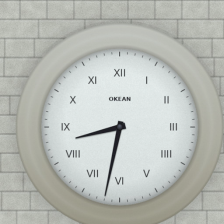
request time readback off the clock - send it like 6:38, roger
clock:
8:32
